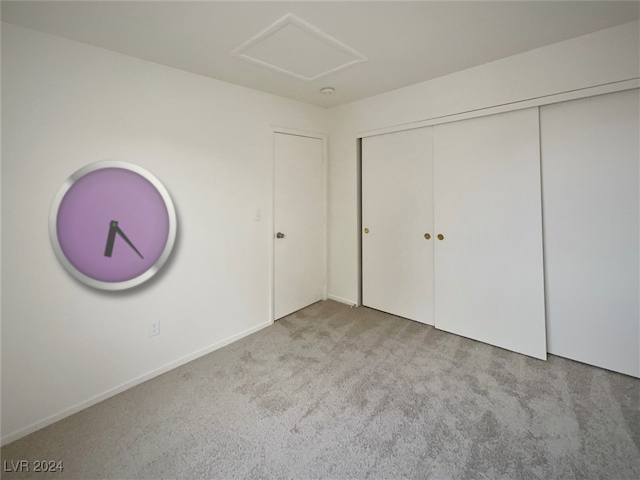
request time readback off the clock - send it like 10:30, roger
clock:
6:23
